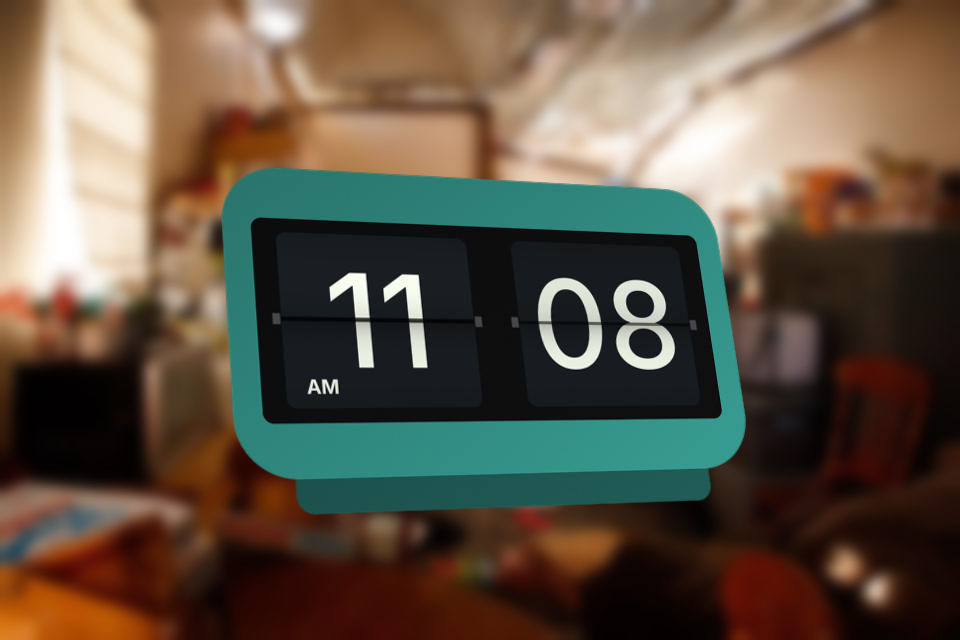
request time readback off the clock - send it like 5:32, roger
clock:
11:08
